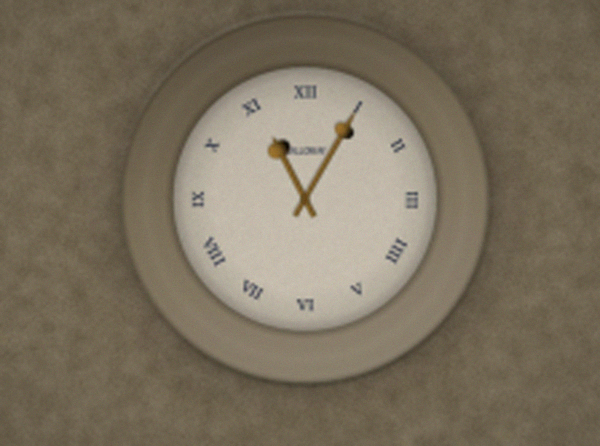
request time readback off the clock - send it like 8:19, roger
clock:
11:05
